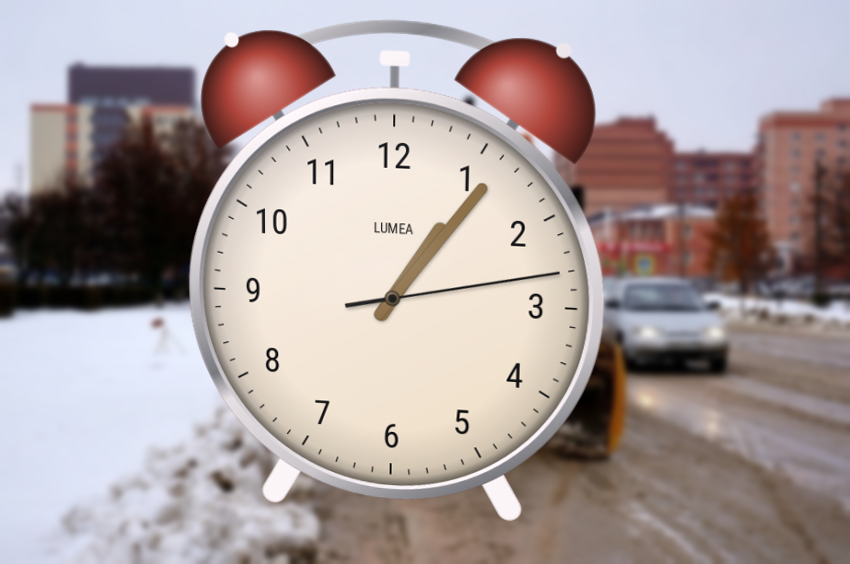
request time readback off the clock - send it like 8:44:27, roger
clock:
1:06:13
